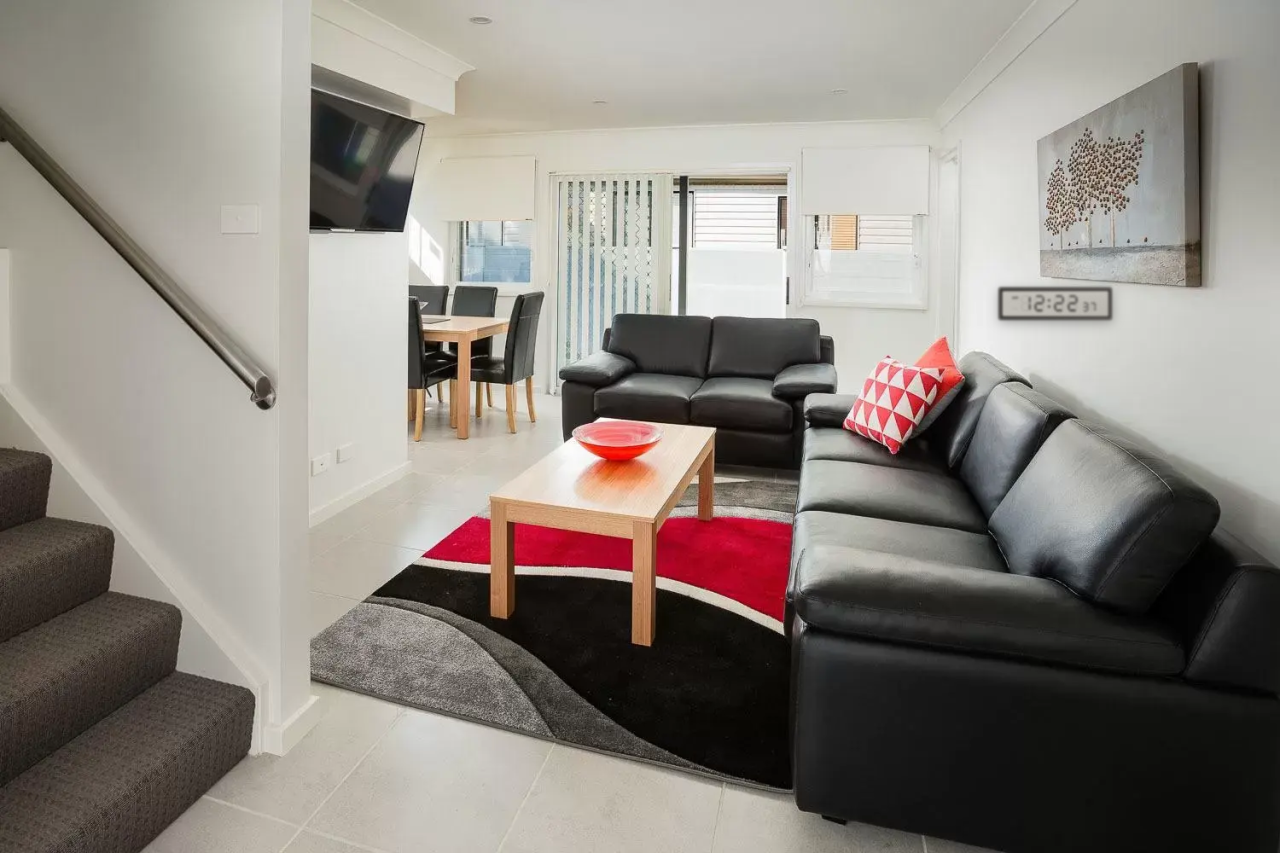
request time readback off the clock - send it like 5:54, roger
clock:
12:22
